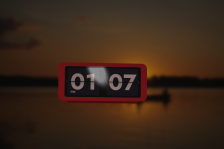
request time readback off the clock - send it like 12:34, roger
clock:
1:07
